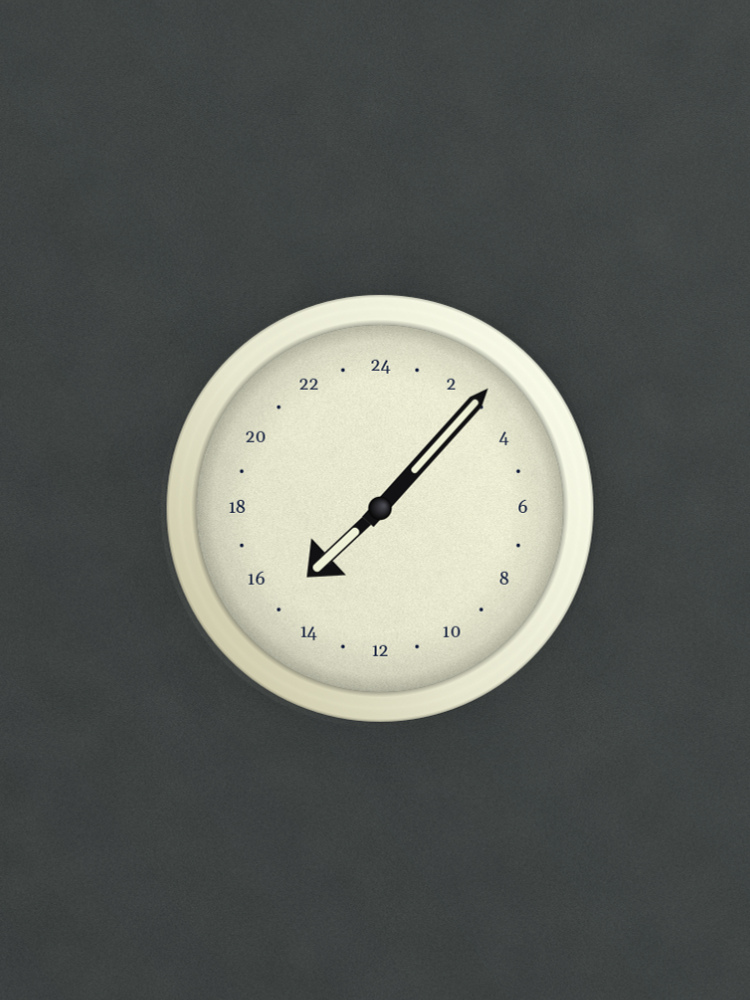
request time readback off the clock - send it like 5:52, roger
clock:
15:07
